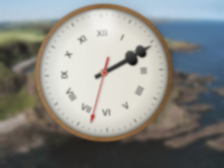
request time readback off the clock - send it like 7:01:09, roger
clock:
2:10:33
